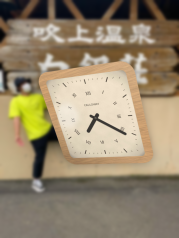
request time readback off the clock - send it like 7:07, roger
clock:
7:21
